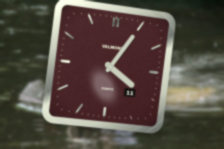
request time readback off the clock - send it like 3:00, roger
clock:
4:05
